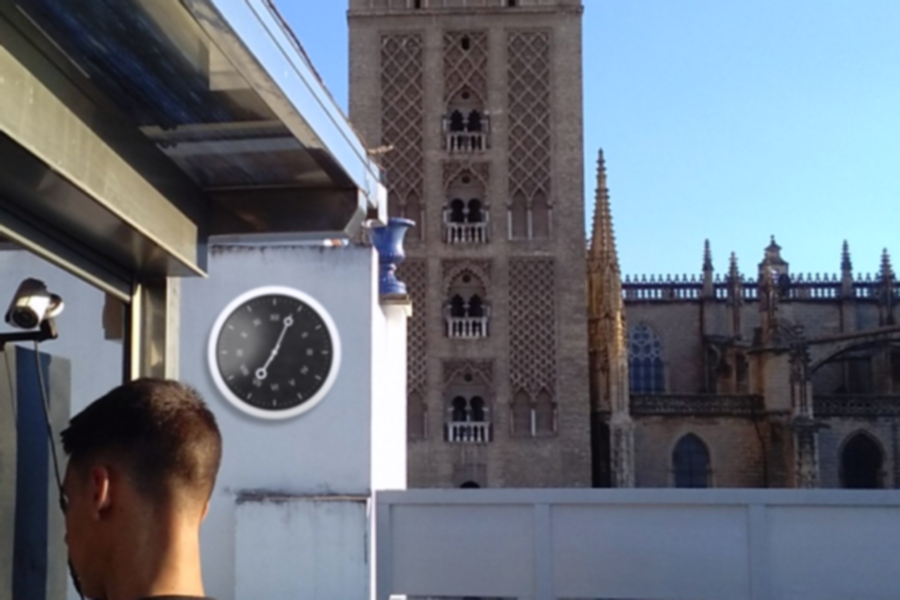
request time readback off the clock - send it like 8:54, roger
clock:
7:04
